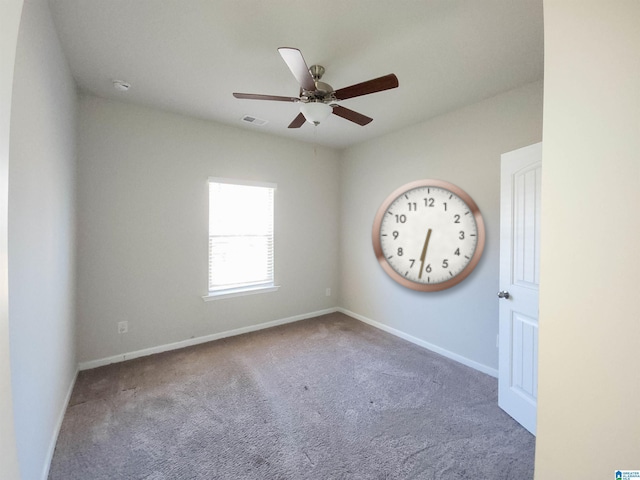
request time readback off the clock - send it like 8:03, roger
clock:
6:32
